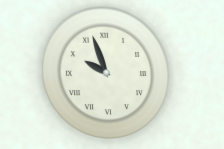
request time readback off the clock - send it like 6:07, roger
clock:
9:57
